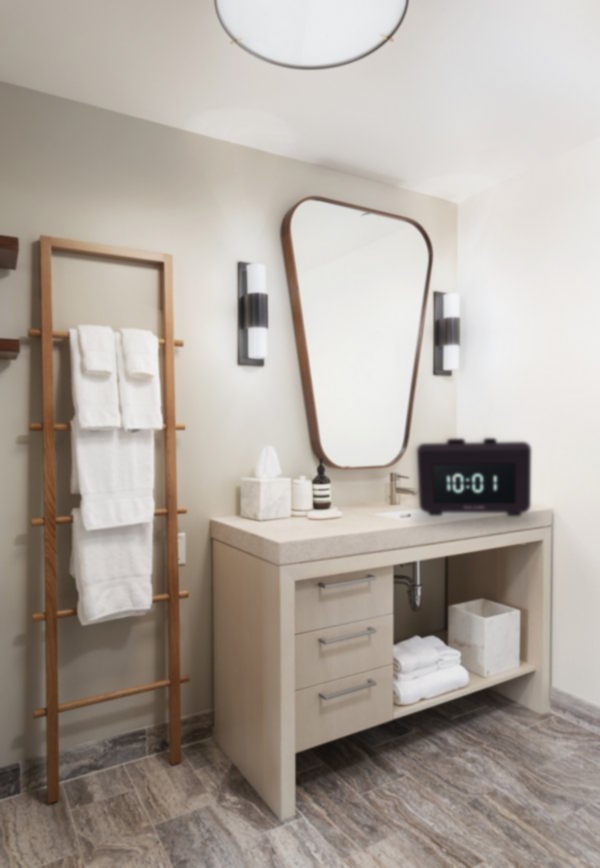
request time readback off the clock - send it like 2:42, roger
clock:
10:01
